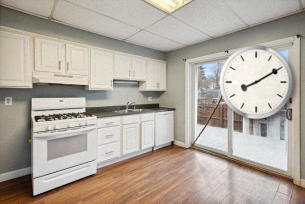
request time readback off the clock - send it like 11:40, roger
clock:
8:10
